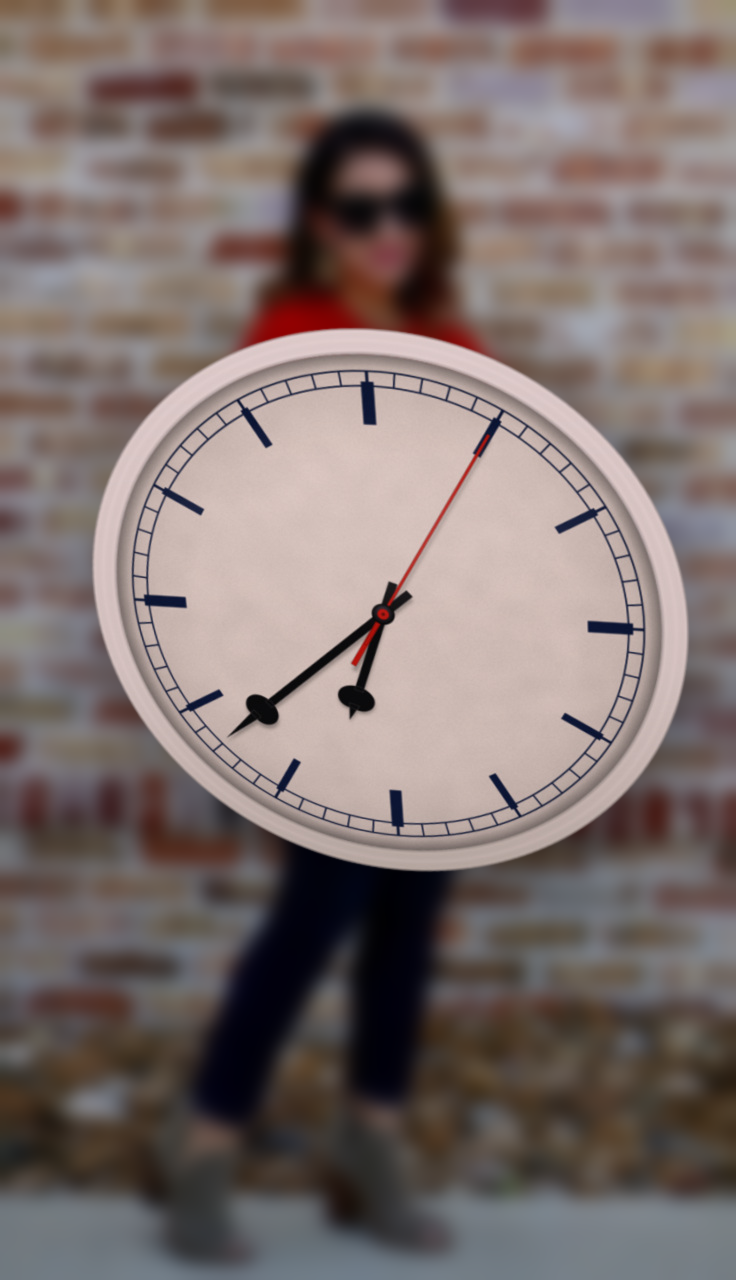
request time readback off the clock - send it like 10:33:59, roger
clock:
6:38:05
